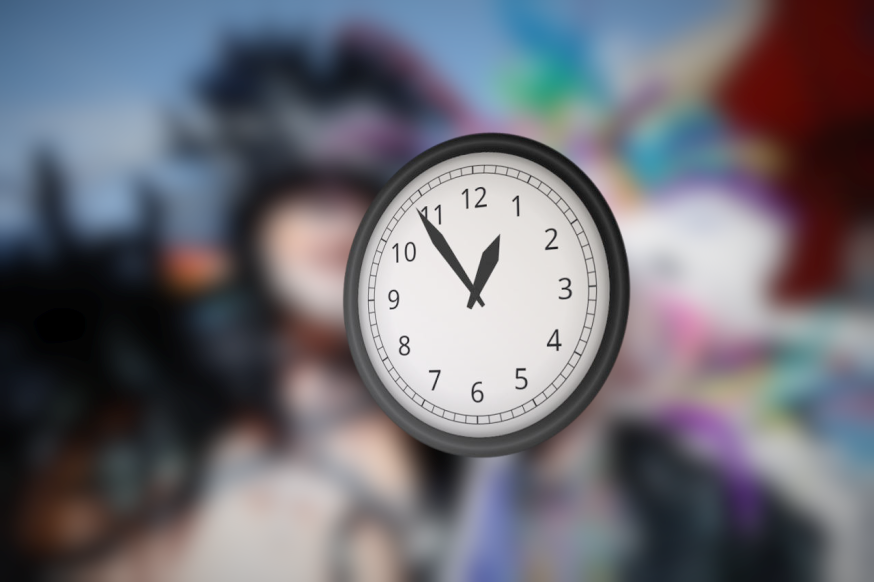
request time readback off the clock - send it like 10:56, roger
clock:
12:54
